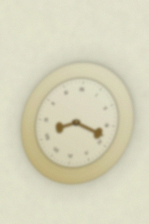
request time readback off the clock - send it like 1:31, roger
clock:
8:18
